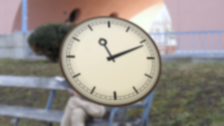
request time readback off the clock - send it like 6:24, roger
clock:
11:11
